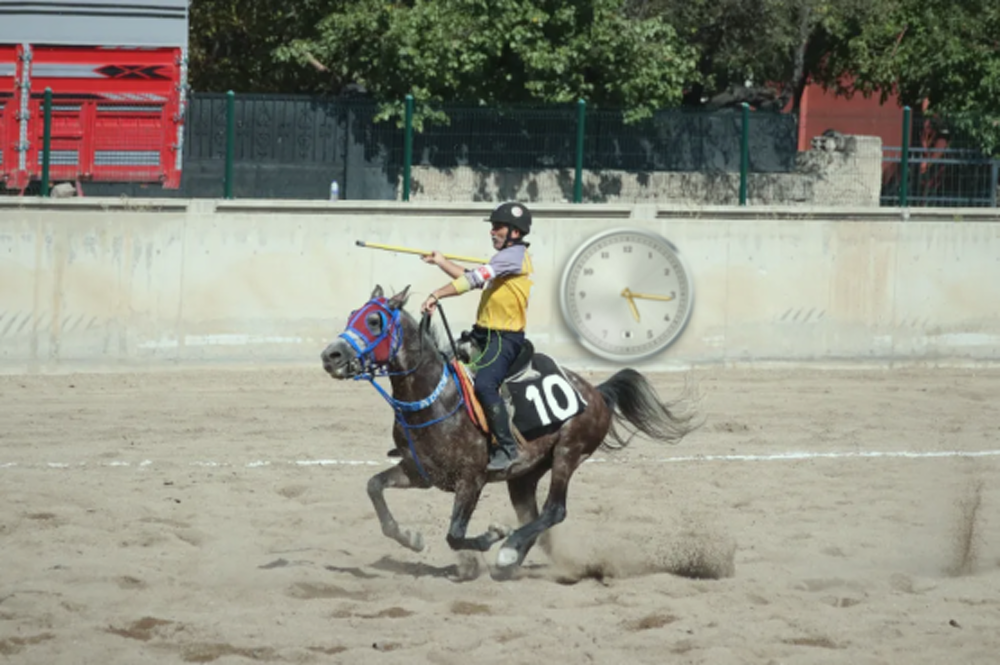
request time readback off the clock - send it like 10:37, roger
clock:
5:16
